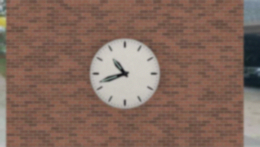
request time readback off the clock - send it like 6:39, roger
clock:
10:42
